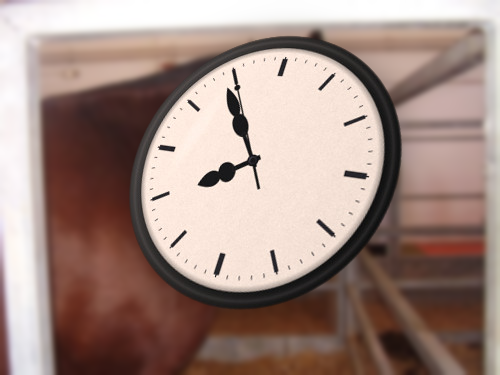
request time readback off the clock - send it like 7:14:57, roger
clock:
7:53:55
